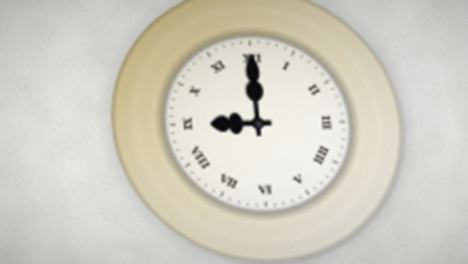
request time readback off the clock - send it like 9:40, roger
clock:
9:00
